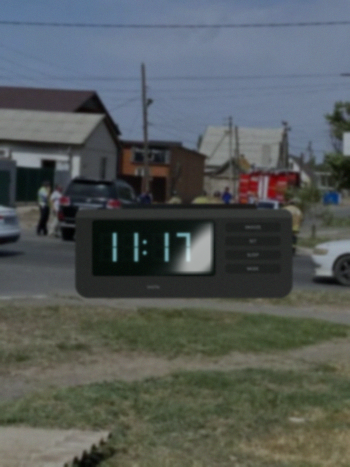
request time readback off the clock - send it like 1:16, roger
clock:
11:17
